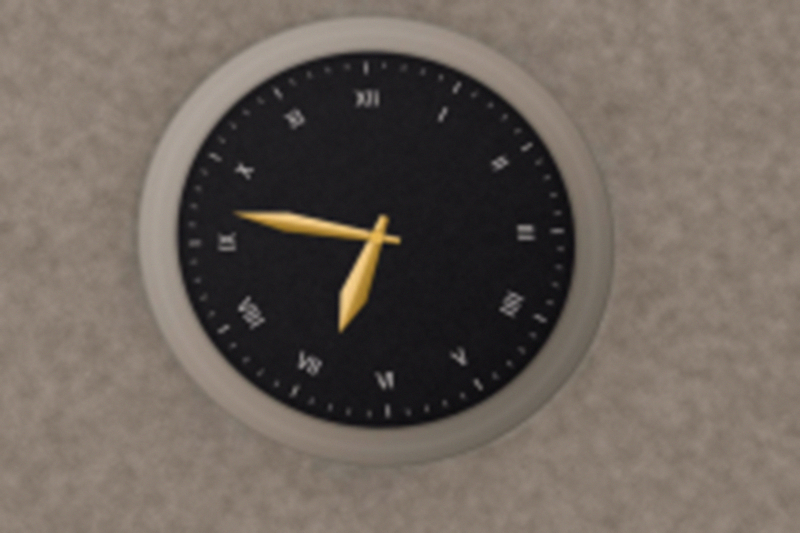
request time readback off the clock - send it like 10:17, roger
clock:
6:47
